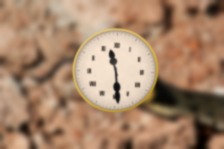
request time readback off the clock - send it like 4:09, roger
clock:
11:29
